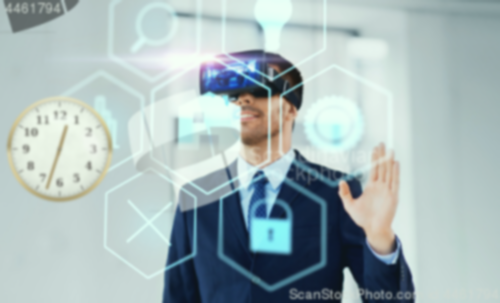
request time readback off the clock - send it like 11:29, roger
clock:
12:33
